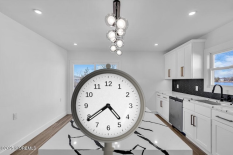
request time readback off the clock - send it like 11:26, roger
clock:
4:39
